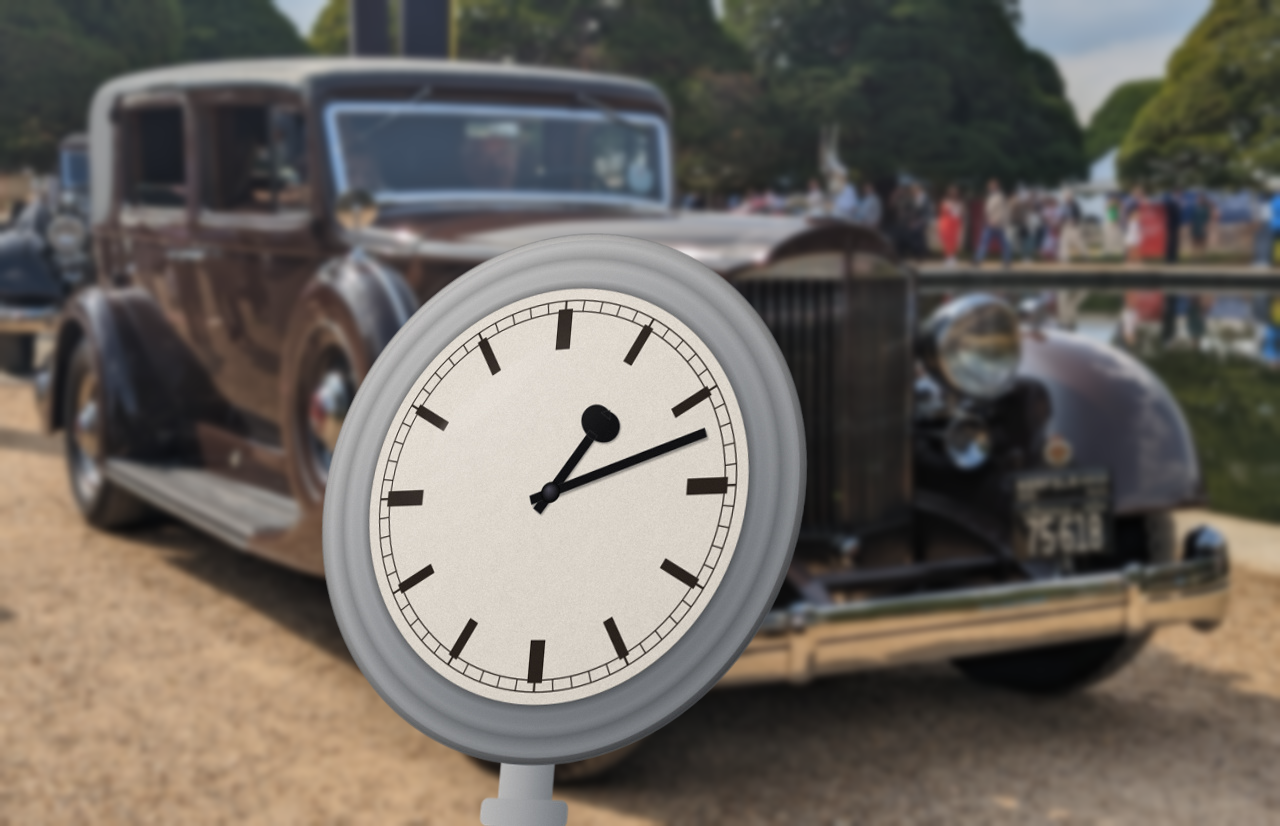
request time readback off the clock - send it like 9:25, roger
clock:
1:12
